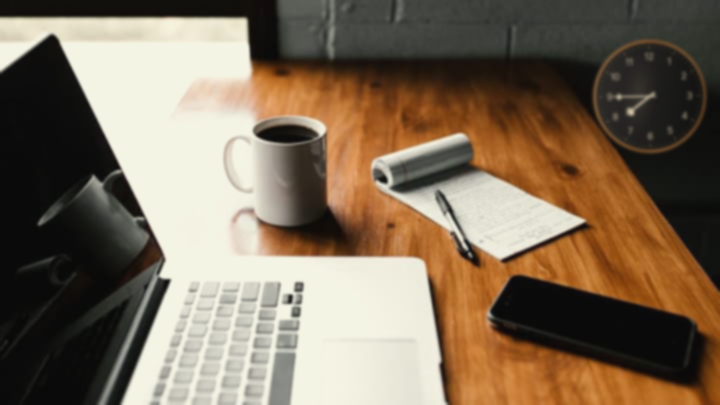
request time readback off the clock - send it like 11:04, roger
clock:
7:45
